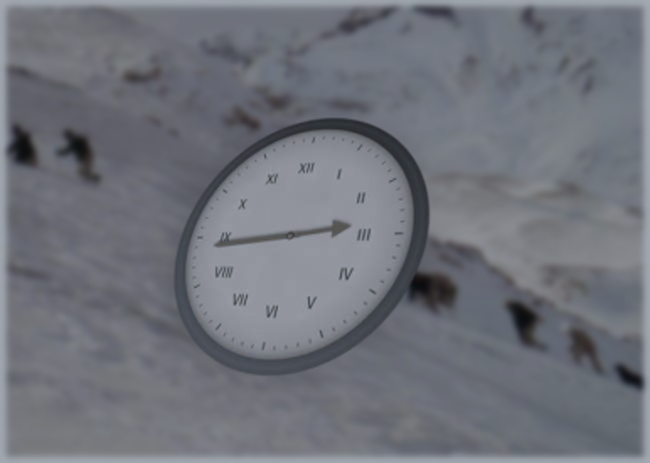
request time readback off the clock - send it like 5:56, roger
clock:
2:44
